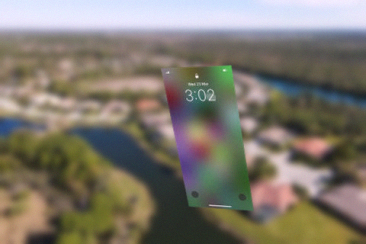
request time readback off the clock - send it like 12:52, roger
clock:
3:02
